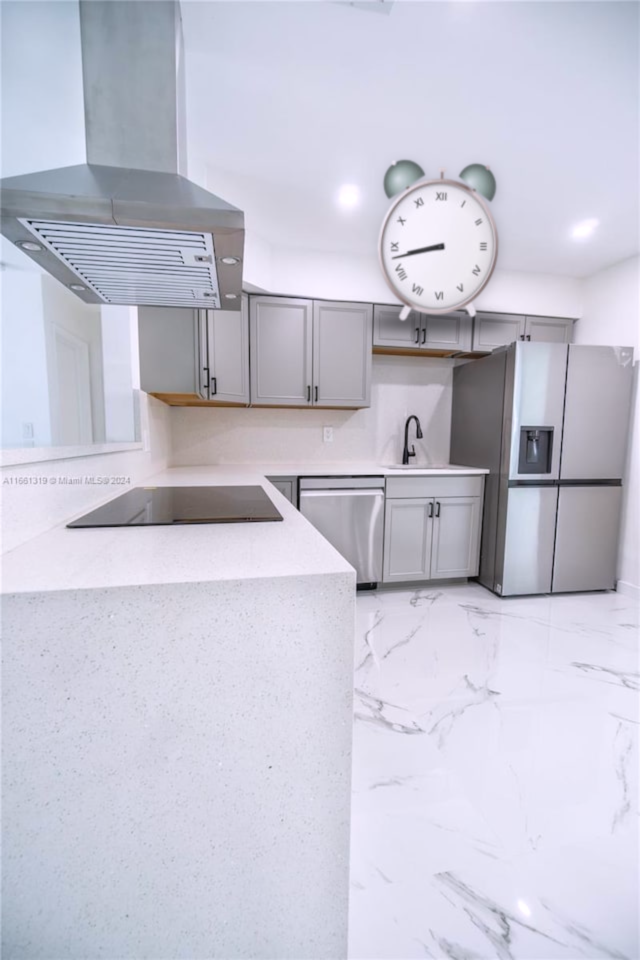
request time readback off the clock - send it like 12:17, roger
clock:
8:43
